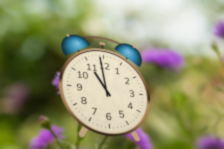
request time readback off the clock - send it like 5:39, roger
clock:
10:59
